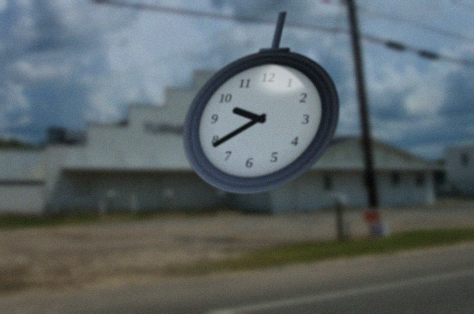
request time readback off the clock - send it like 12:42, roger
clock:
9:39
